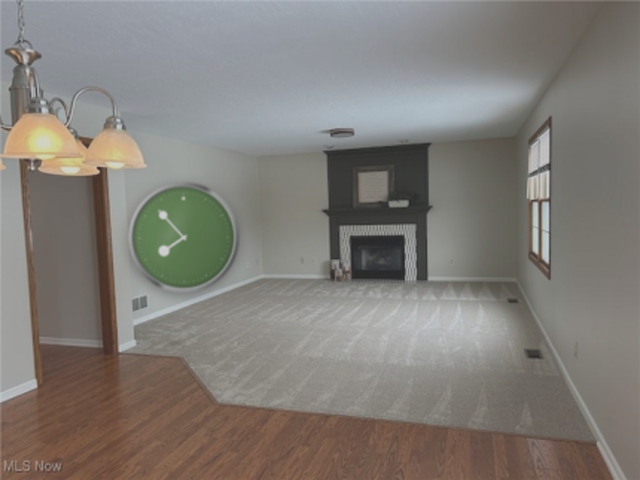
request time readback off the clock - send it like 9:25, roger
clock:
7:53
